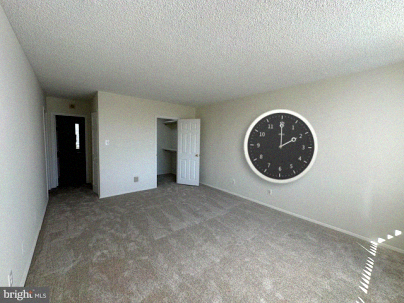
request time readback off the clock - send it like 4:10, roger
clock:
2:00
